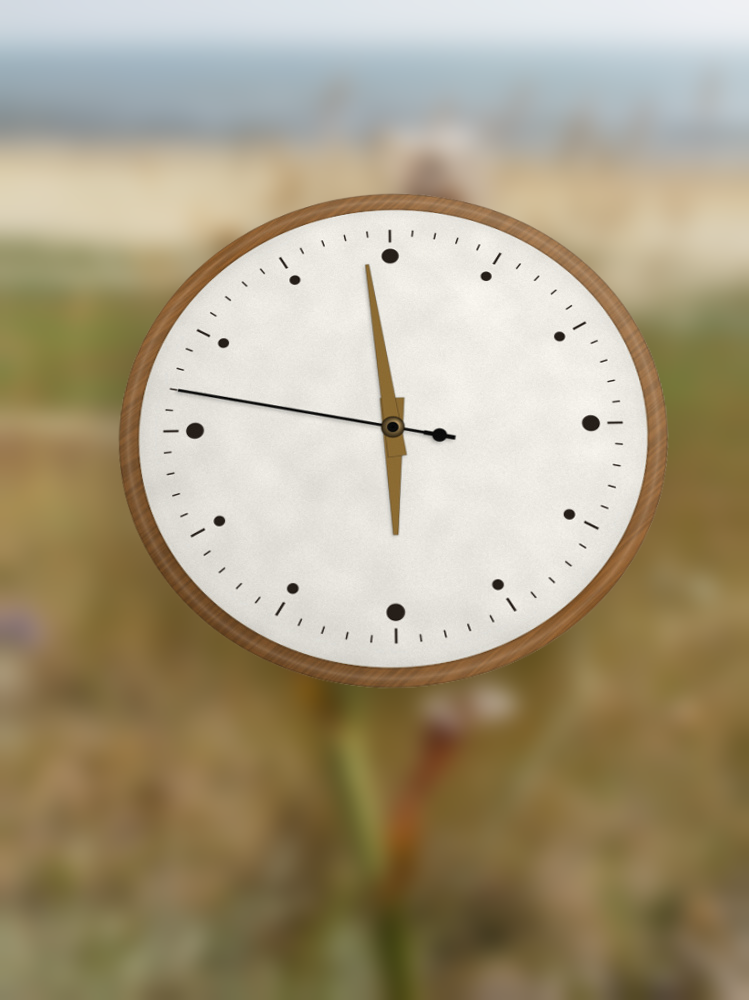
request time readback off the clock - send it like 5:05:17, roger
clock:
5:58:47
